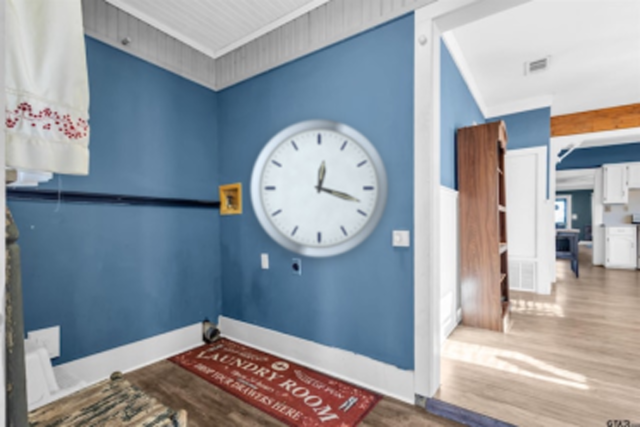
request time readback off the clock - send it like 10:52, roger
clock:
12:18
